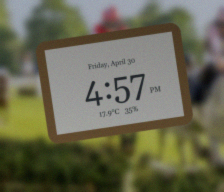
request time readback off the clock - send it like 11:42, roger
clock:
4:57
